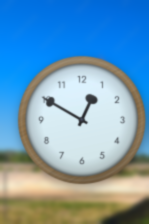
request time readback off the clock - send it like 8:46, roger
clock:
12:50
